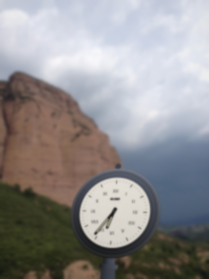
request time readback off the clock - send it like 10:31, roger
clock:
6:36
